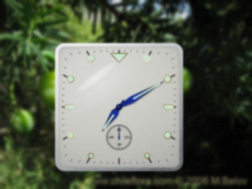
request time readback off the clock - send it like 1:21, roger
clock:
7:10
